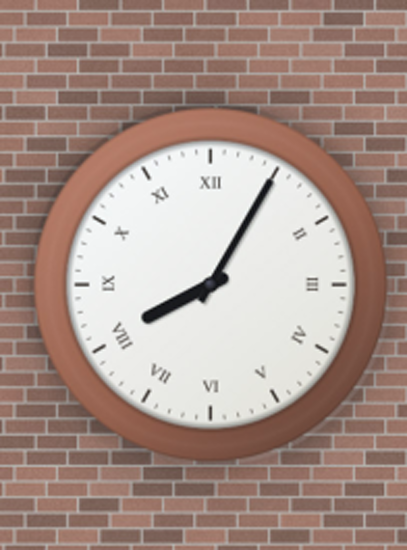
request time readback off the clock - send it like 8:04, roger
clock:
8:05
